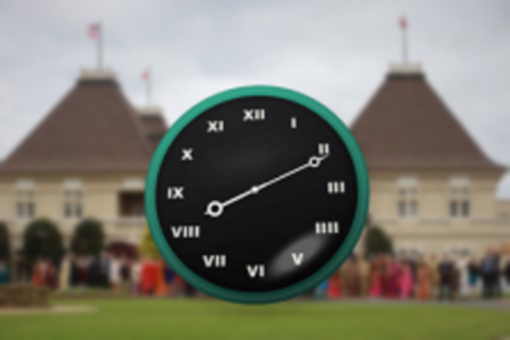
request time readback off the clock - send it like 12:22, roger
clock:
8:11
